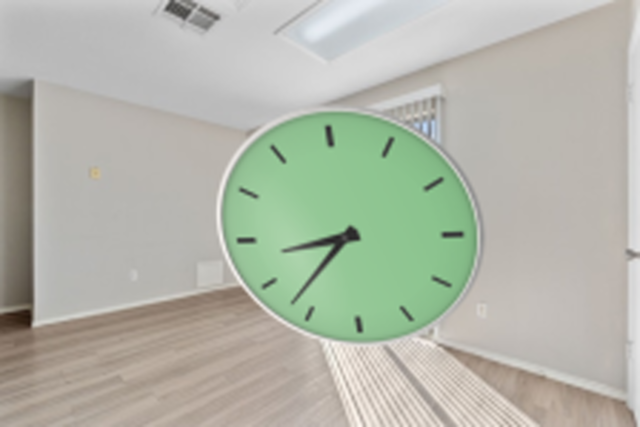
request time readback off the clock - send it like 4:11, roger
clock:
8:37
